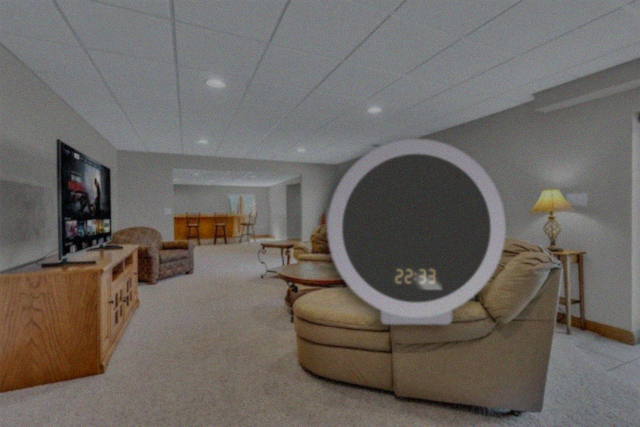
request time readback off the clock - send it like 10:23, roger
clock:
22:33
